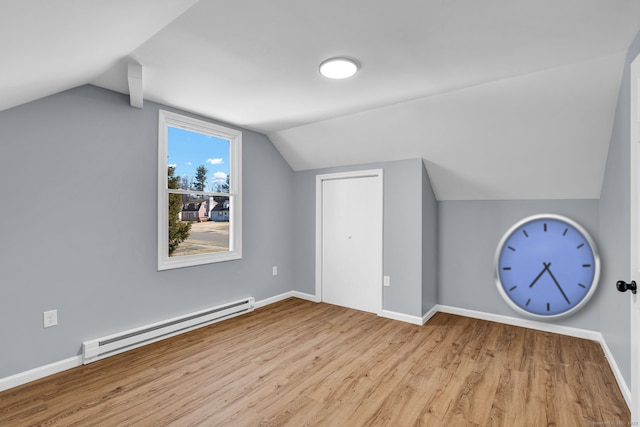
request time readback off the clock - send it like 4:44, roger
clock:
7:25
